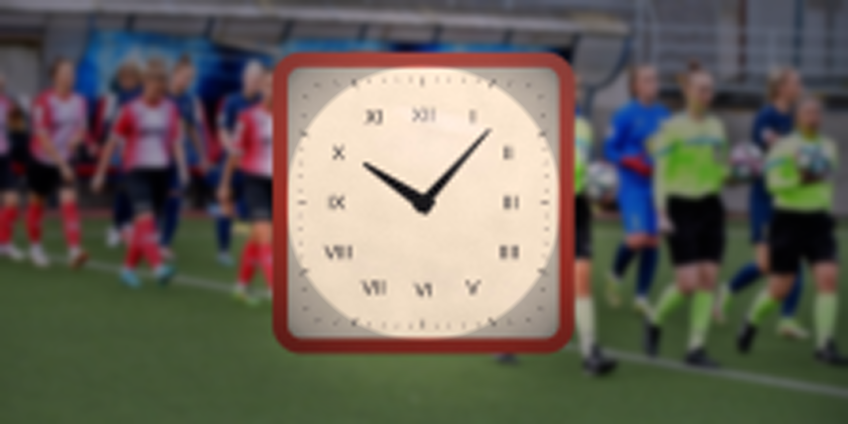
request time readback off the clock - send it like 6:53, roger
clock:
10:07
